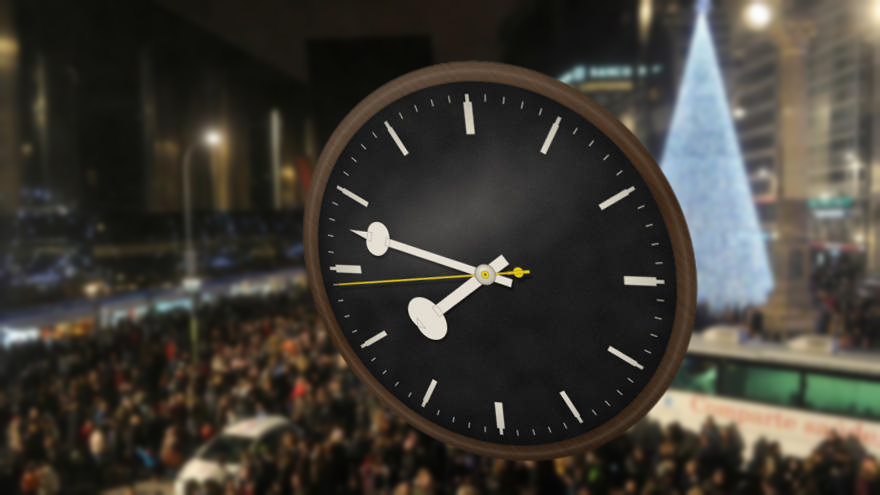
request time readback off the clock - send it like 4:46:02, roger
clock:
7:47:44
